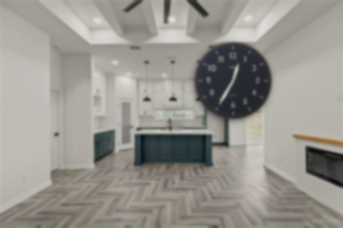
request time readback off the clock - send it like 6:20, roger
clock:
12:35
